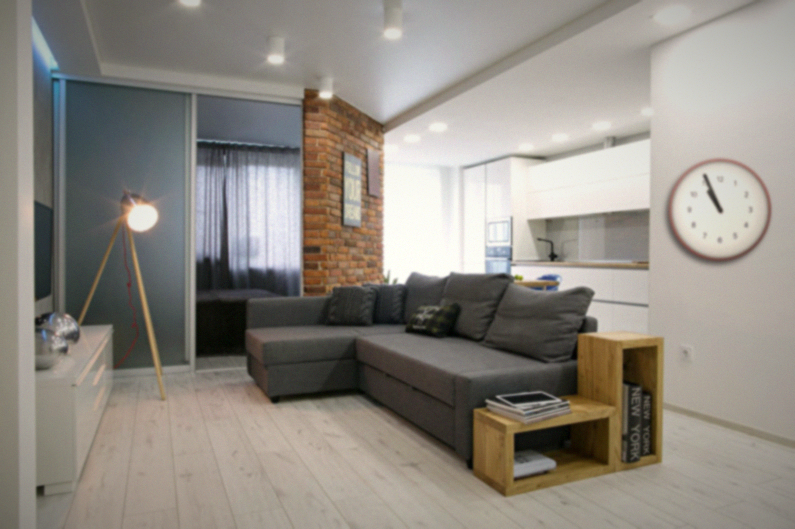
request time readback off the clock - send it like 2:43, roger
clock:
10:56
